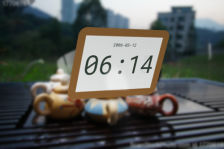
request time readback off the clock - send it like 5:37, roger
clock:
6:14
